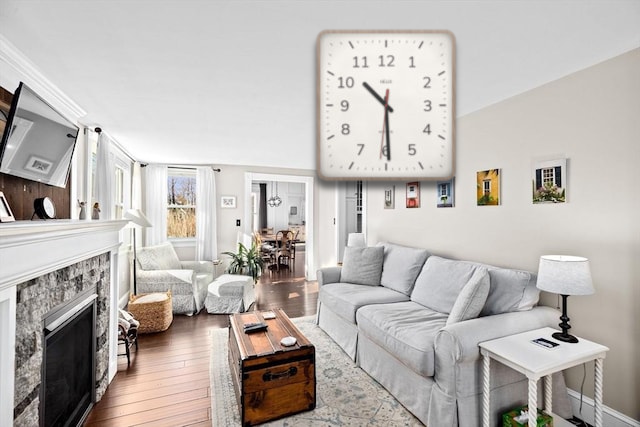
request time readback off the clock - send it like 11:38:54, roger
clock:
10:29:31
